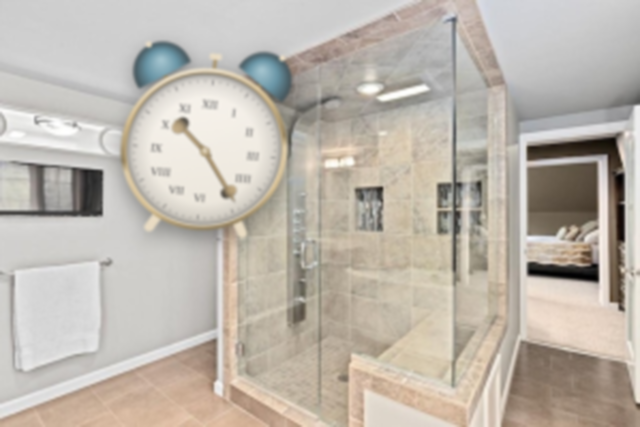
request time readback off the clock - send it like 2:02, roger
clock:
10:24
